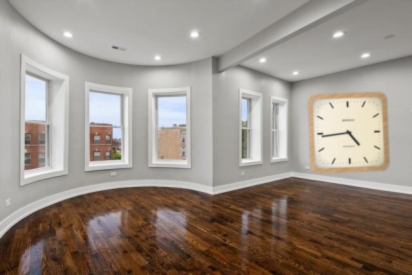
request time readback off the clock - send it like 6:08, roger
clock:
4:44
